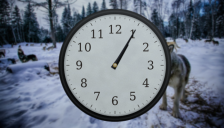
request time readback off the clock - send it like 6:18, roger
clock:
1:05
